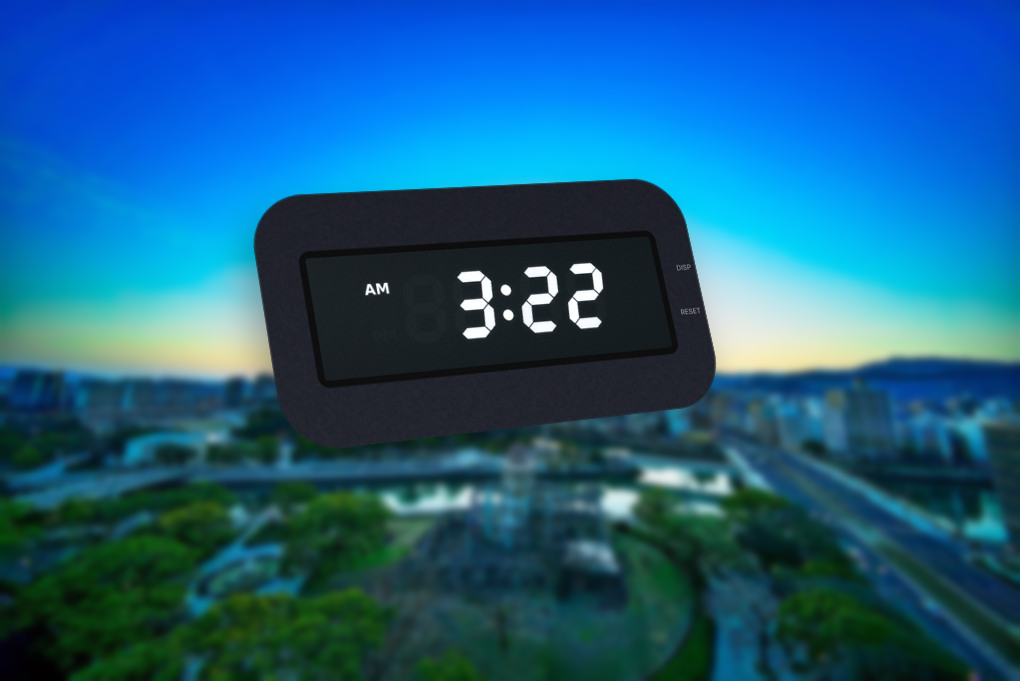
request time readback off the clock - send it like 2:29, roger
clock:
3:22
